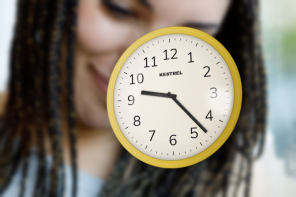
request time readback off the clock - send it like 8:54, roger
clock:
9:23
